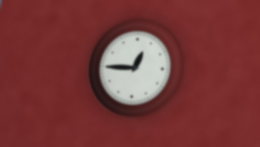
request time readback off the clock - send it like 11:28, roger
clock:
12:45
